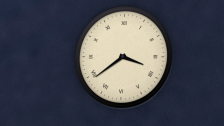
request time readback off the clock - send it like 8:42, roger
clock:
3:39
